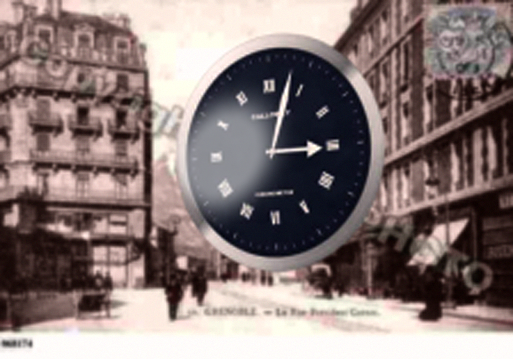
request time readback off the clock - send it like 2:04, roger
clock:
3:03
